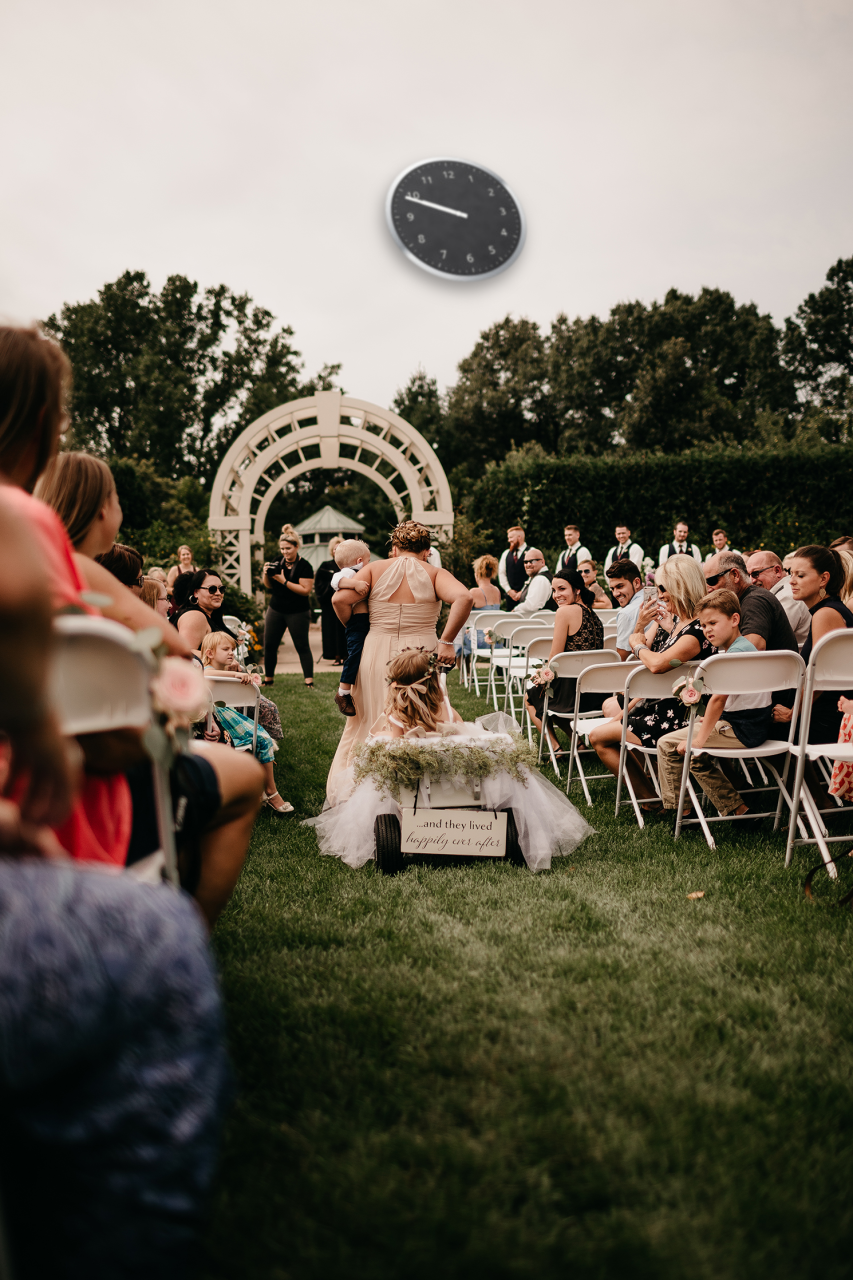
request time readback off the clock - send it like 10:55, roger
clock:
9:49
